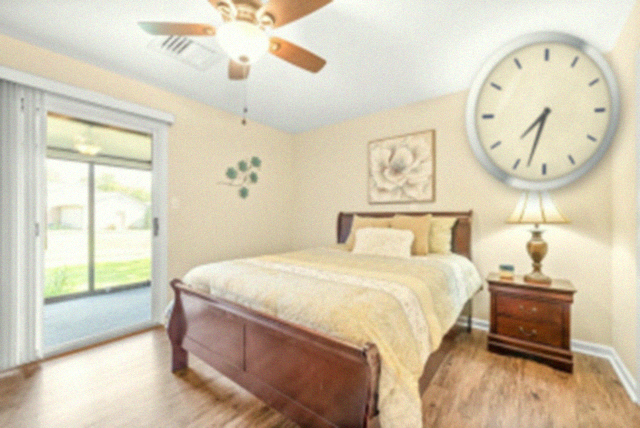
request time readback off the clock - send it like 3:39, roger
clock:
7:33
